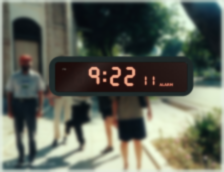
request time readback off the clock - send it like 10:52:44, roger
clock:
9:22:11
